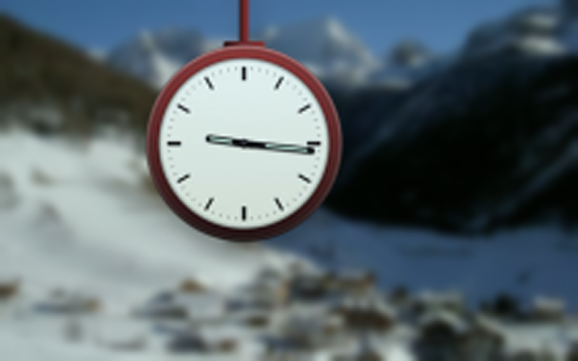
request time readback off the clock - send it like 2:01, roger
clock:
9:16
